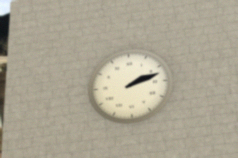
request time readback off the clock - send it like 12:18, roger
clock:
2:12
